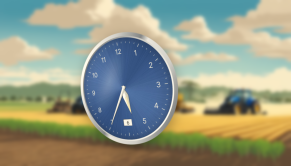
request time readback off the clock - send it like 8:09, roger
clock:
5:35
